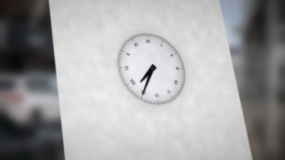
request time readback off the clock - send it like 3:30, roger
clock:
7:35
